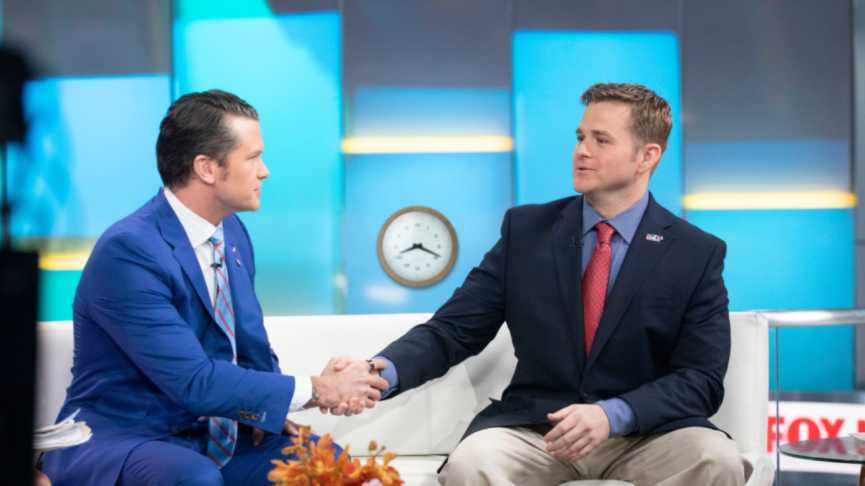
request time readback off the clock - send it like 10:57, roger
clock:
8:19
